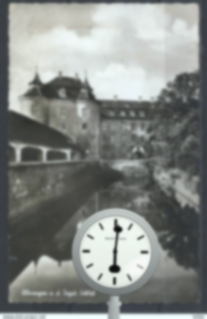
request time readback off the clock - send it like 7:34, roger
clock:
6:01
